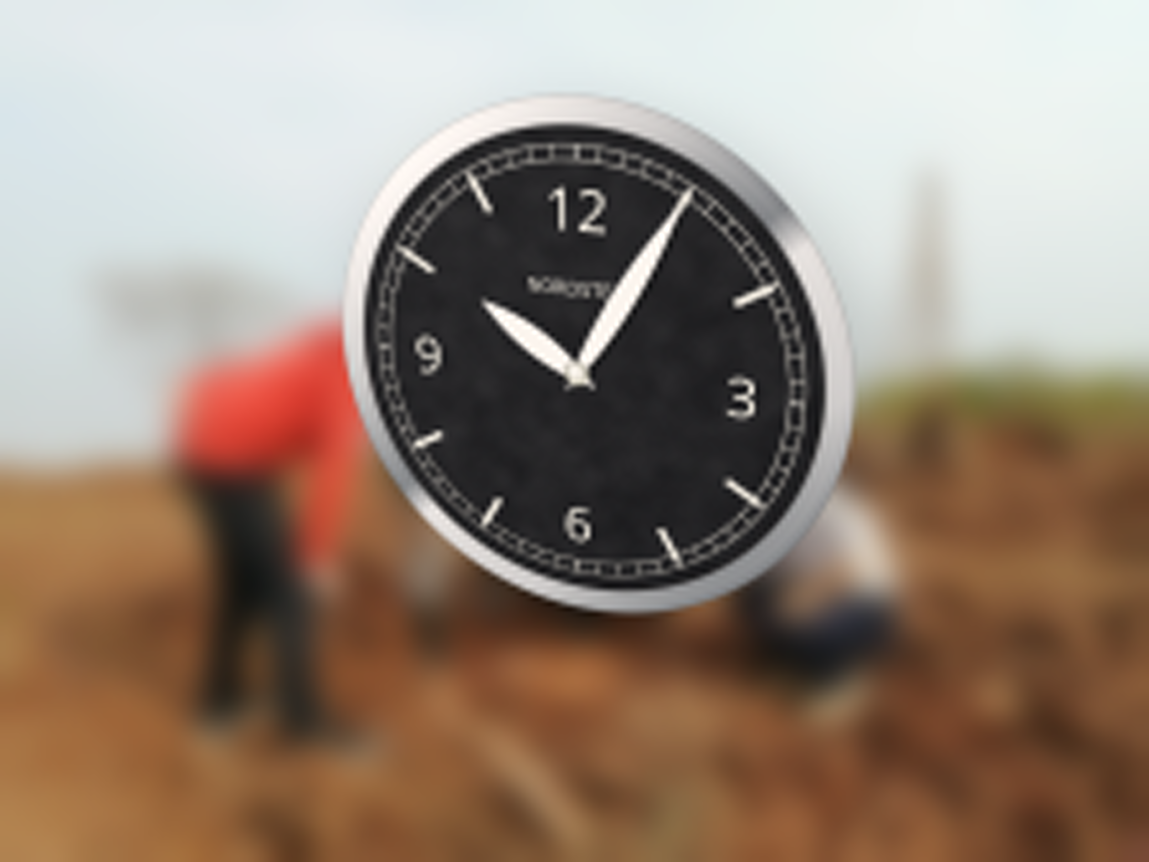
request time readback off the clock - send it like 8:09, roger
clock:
10:05
